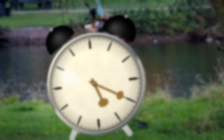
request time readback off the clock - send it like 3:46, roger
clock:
5:20
